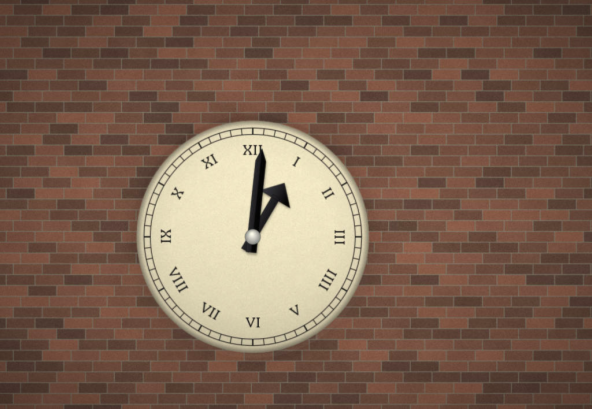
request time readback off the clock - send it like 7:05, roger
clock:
1:01
